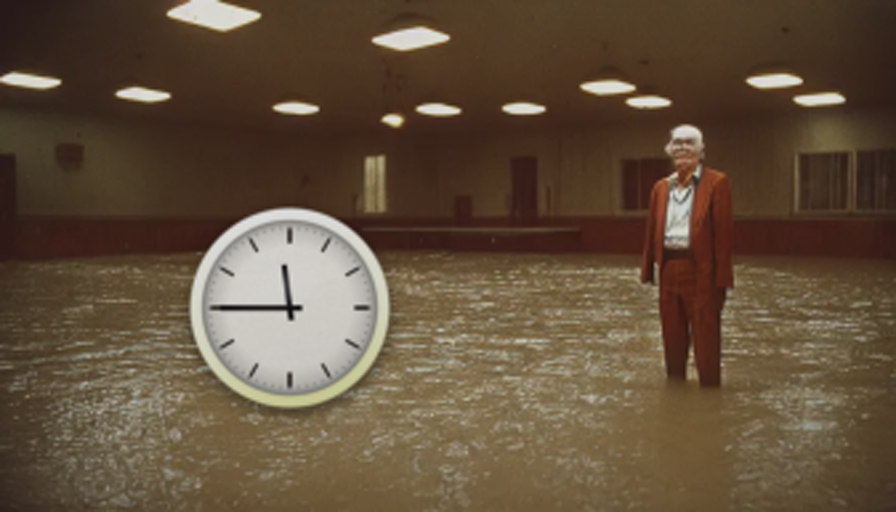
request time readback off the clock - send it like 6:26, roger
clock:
11:45
